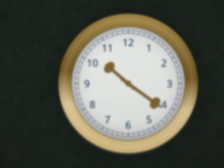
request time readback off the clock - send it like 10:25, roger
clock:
10:21
